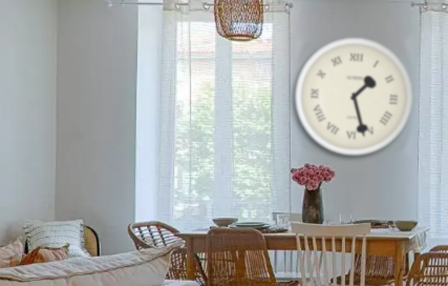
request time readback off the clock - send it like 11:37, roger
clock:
1:27
